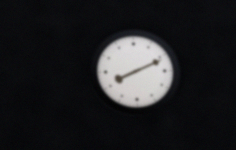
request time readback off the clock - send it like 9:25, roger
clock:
8:11
